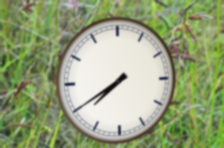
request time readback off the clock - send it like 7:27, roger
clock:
7:40
